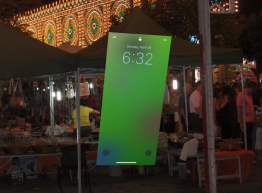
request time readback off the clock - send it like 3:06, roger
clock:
6:32
